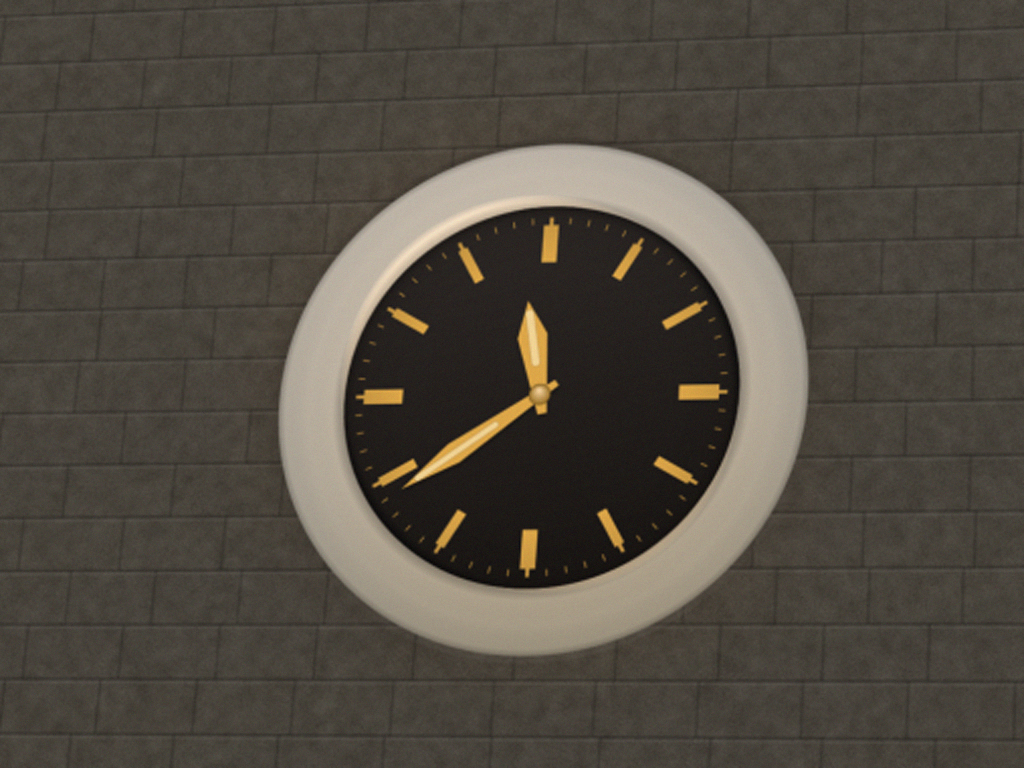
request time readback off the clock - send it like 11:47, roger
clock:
11:39
